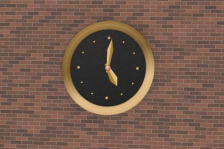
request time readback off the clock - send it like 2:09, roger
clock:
5:01
